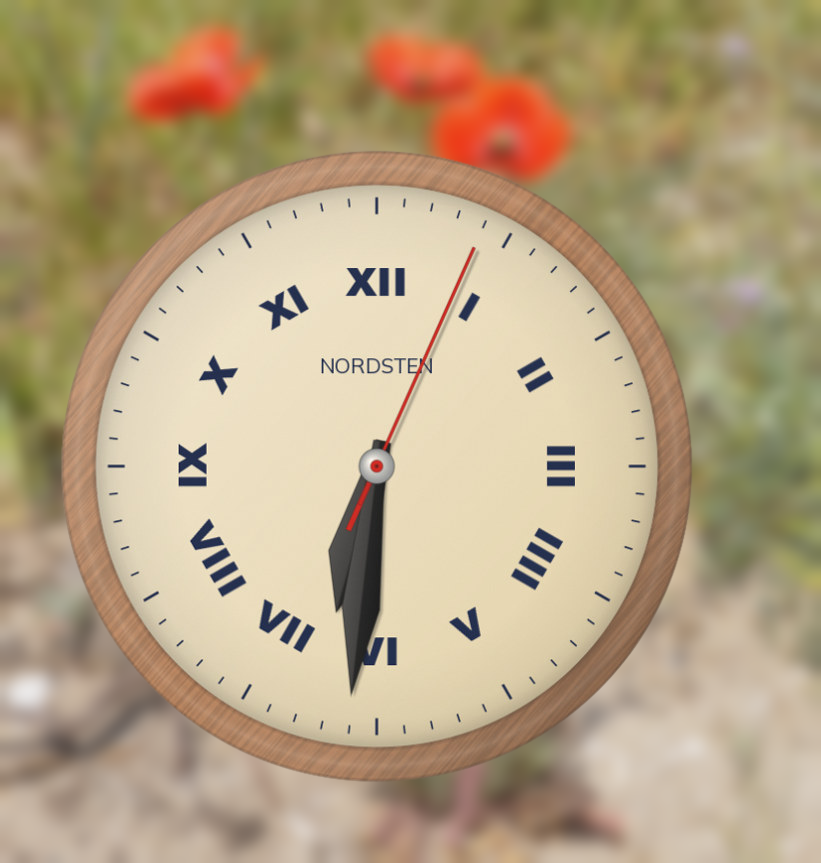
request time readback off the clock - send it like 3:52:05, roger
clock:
6:31:04
